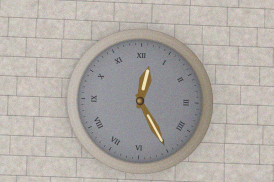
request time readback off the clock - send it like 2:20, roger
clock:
12:25
